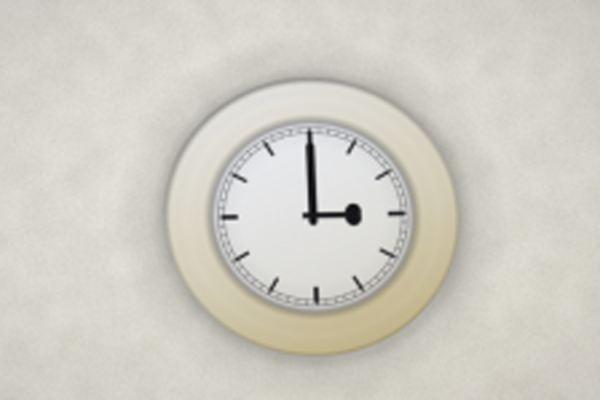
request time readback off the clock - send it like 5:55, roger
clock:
3:00
